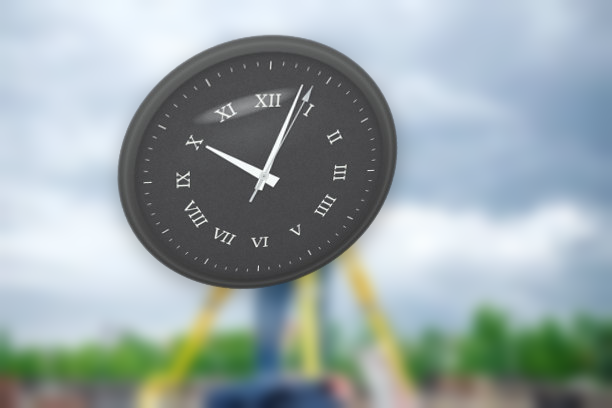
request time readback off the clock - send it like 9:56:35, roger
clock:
10:03:04
